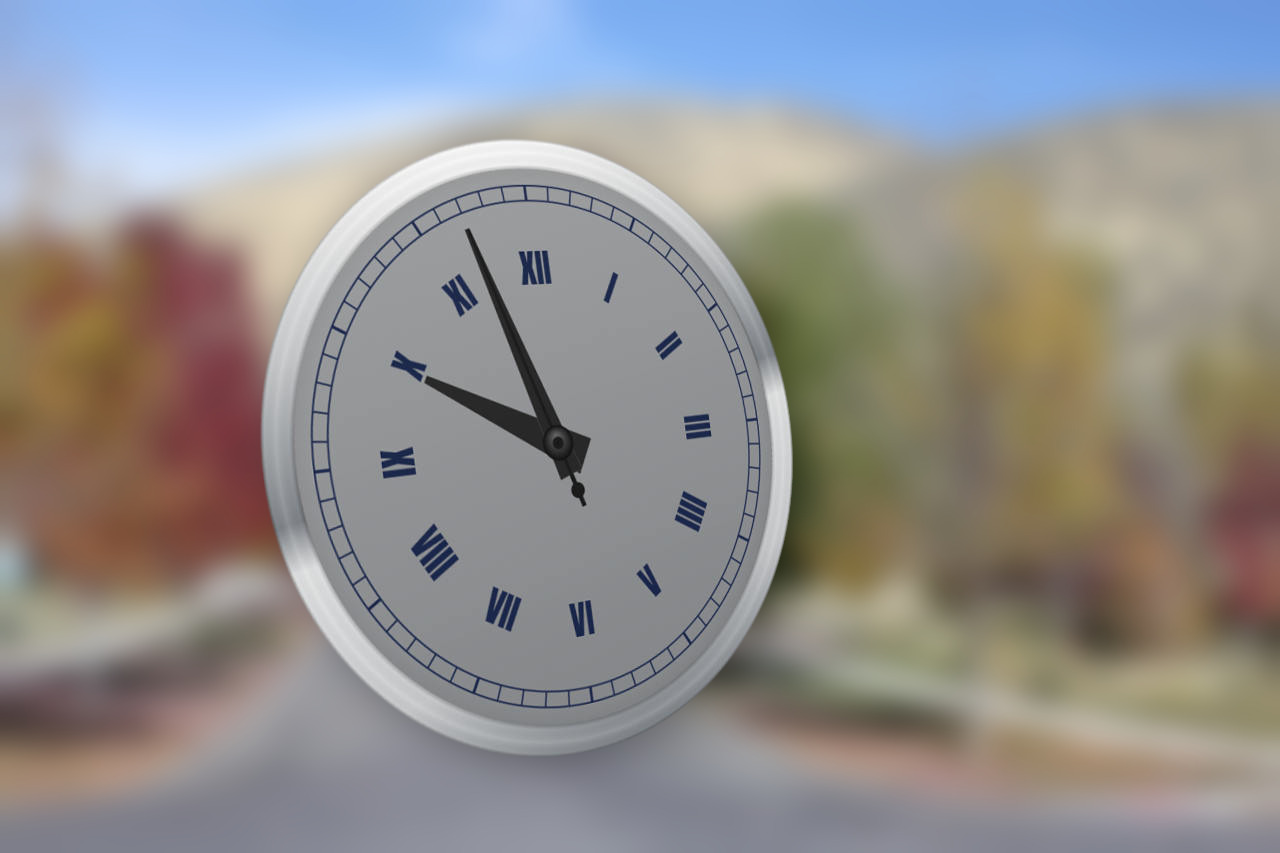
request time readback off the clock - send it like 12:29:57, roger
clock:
9:56:57
